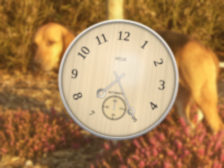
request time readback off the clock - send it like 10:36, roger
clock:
7:25
